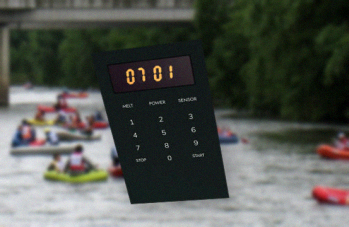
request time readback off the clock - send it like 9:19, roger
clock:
7:01
